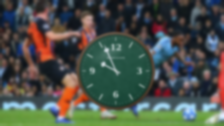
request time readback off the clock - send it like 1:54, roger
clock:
9:56
